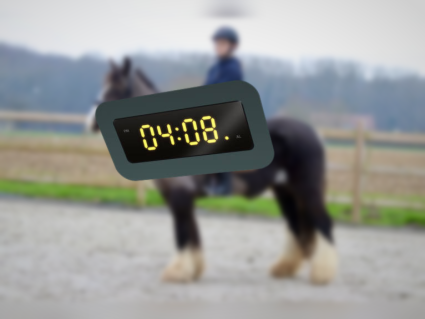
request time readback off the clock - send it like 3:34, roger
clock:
4:08
